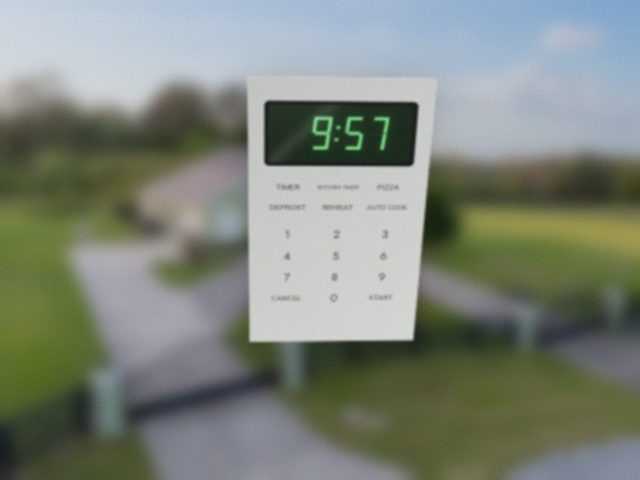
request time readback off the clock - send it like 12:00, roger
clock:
9:57
